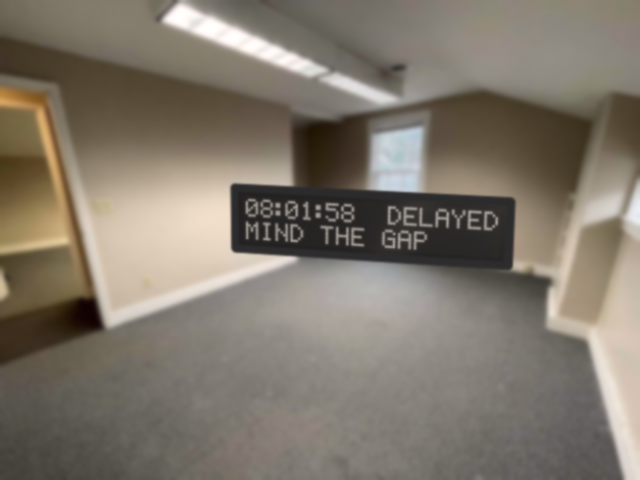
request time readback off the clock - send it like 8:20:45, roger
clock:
8:01:58
